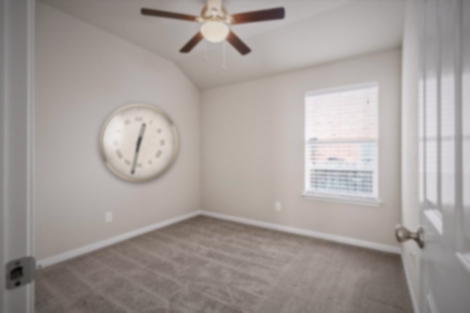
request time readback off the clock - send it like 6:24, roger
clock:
12:32
